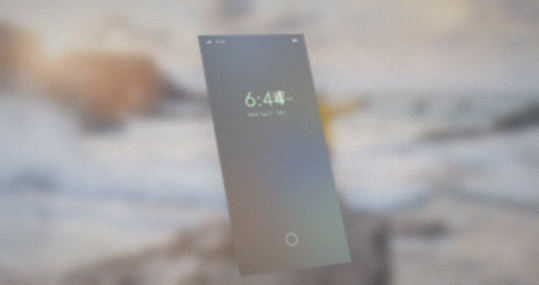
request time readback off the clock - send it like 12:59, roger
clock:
6:44
